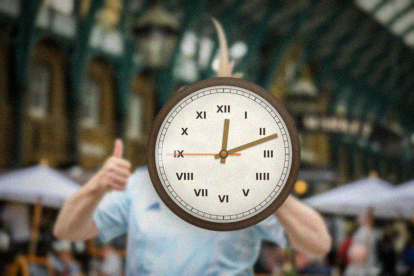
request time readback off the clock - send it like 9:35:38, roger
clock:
12:11:45
